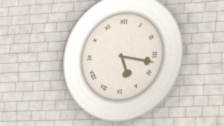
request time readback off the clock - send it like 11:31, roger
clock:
5:17
